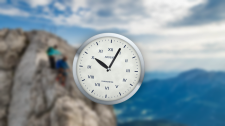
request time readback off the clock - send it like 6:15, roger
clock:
10:04
